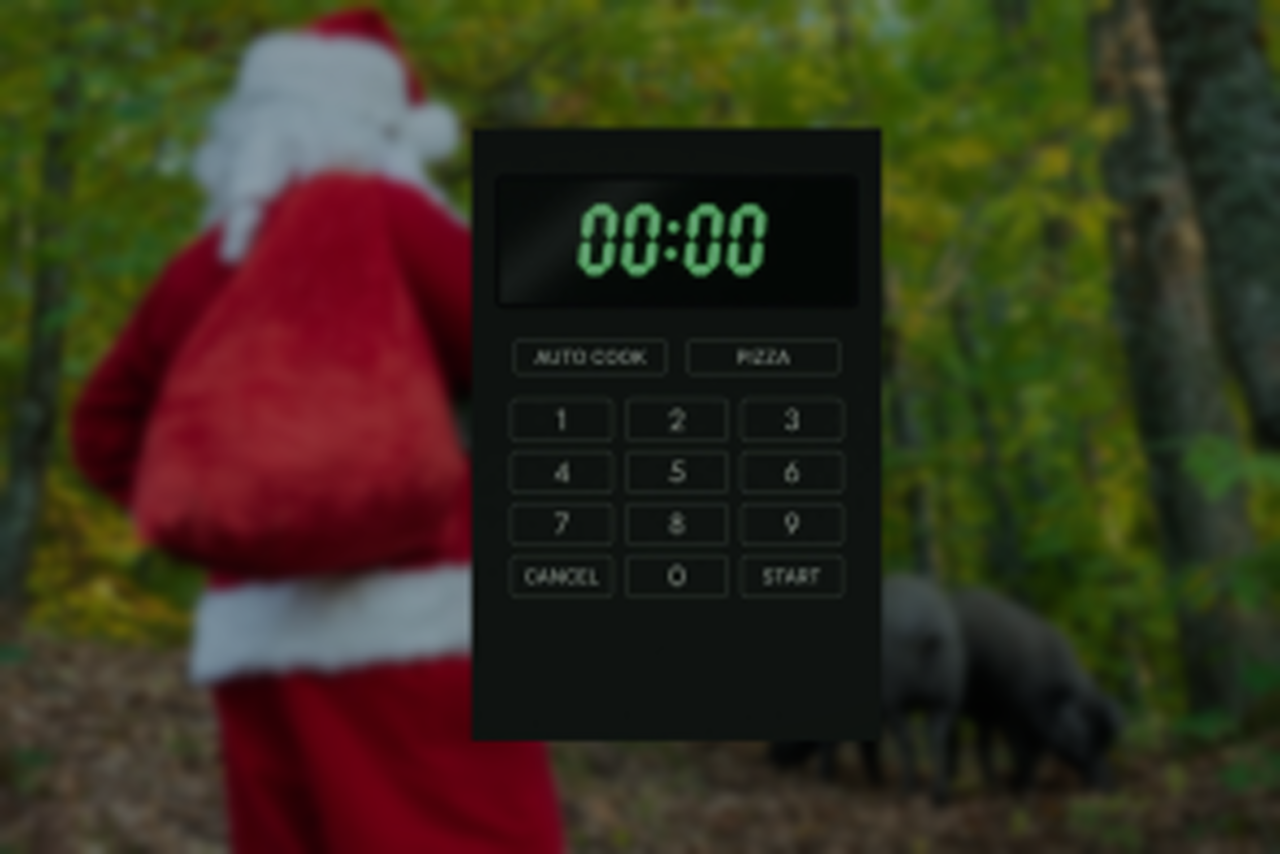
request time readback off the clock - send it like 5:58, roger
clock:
0:00
